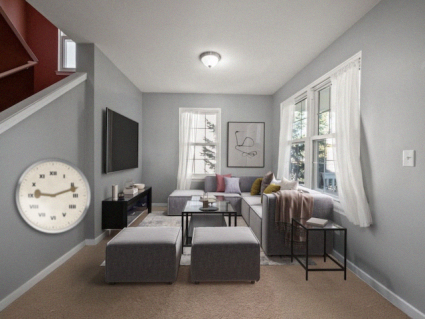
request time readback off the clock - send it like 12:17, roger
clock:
9:12
